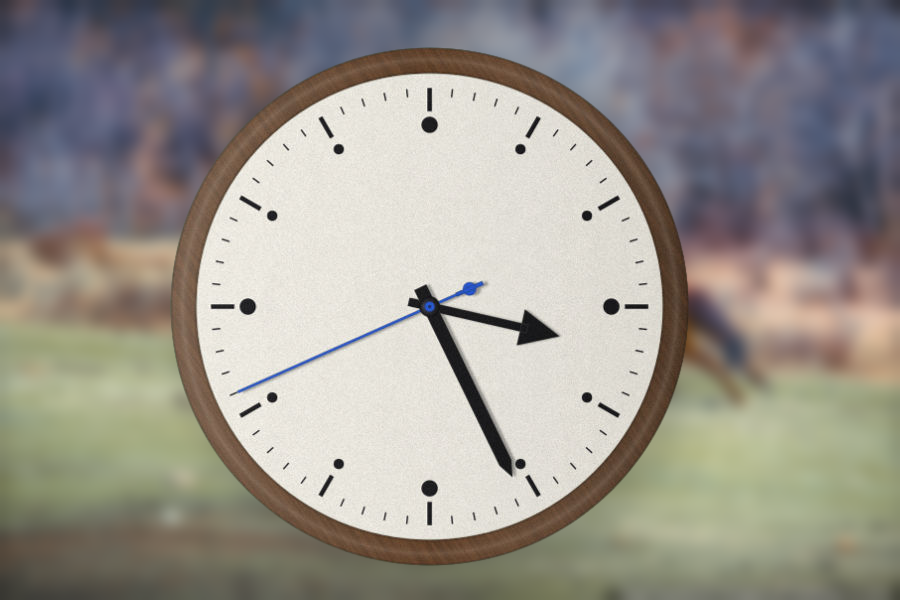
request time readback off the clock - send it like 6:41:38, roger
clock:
3:25:41
